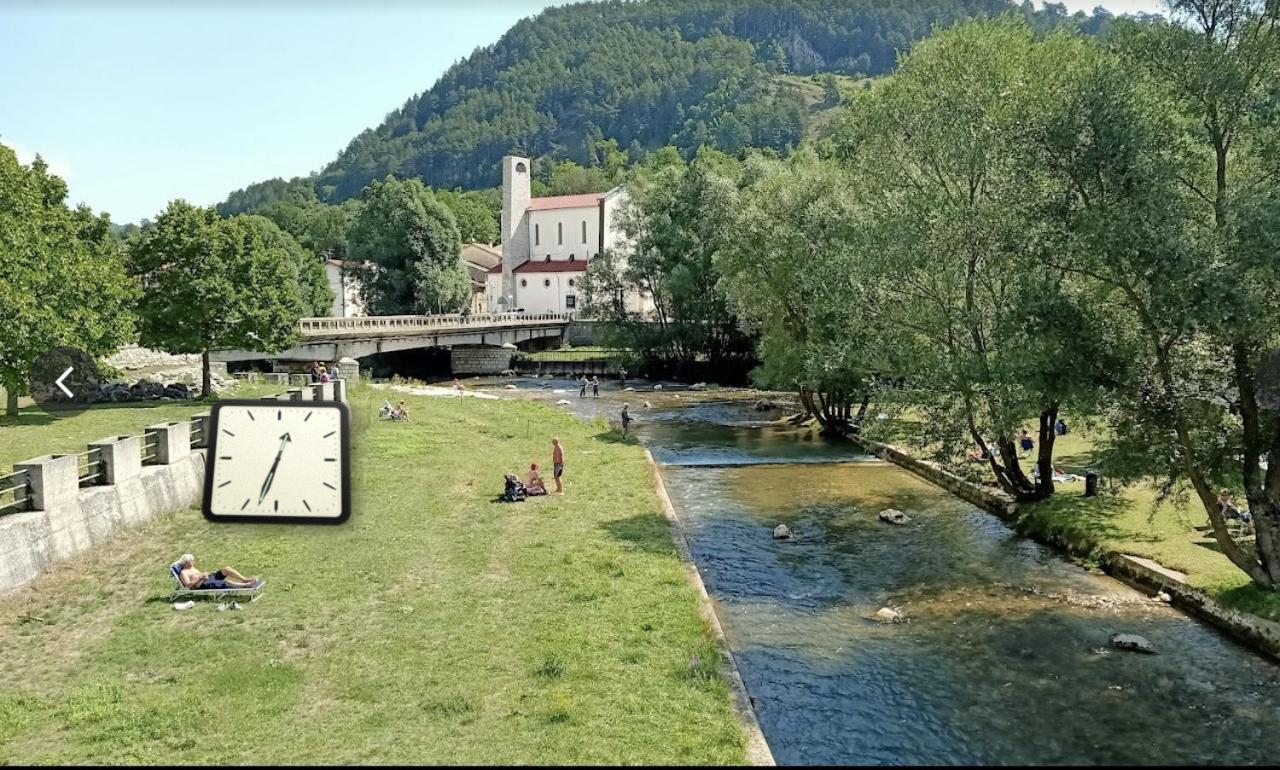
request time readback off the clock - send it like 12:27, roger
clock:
12:33
